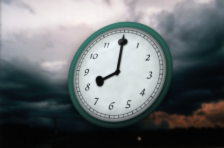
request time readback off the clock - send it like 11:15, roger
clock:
8:00
